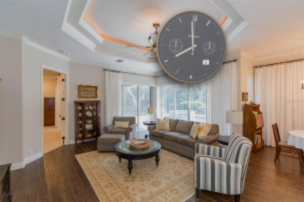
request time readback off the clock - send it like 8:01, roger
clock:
7:59
